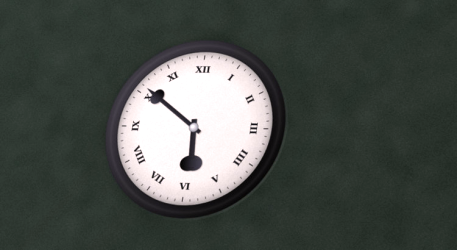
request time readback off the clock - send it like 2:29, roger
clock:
5:51
